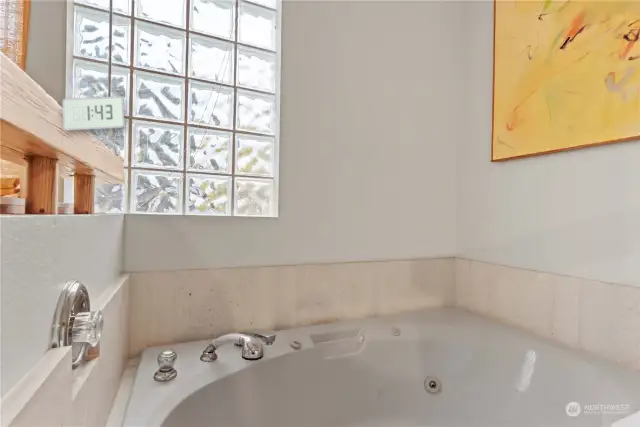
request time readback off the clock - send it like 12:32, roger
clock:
1:43
